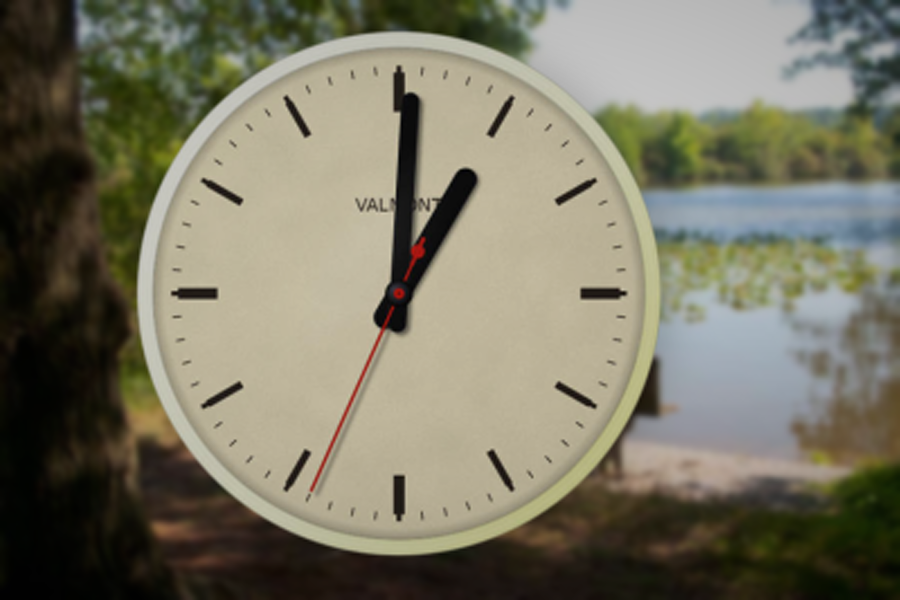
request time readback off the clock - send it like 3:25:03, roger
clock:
1:00:34
